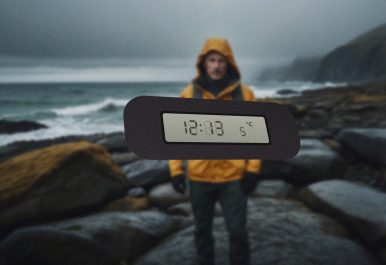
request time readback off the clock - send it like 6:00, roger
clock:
12:13
